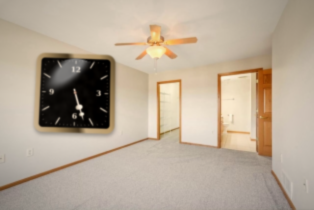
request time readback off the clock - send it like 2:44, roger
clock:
5:27
